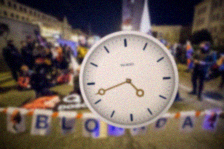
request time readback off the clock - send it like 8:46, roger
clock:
4:42
